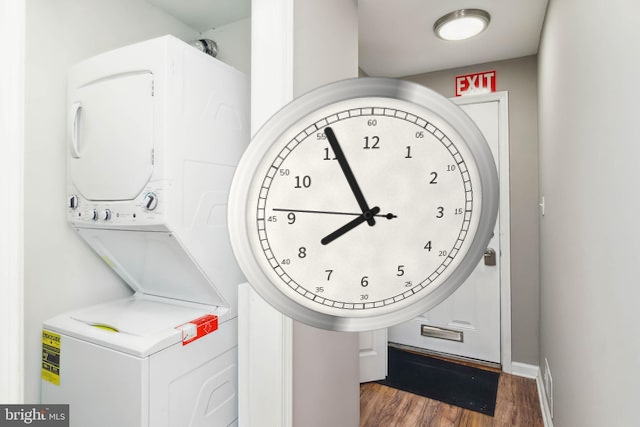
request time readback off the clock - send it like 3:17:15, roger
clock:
7:55:46
